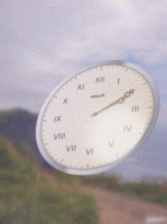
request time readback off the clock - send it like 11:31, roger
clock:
2:10
